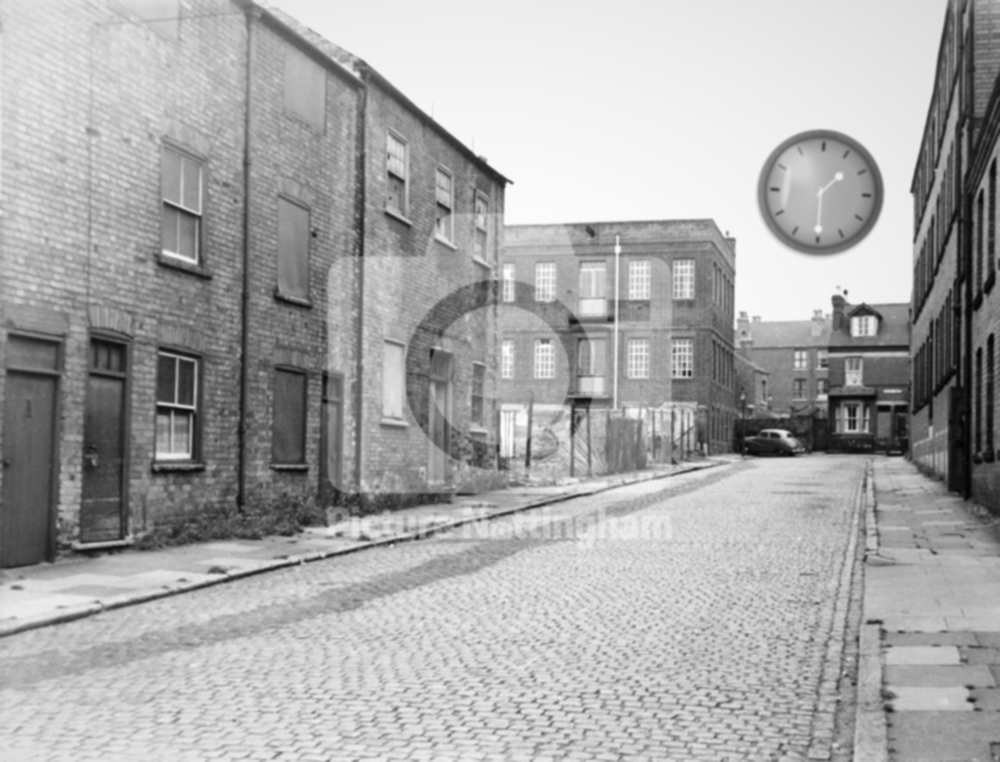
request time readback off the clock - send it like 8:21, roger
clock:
1:30
